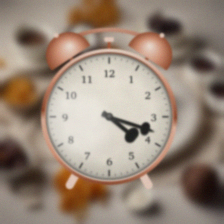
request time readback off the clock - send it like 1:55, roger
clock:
4:18
